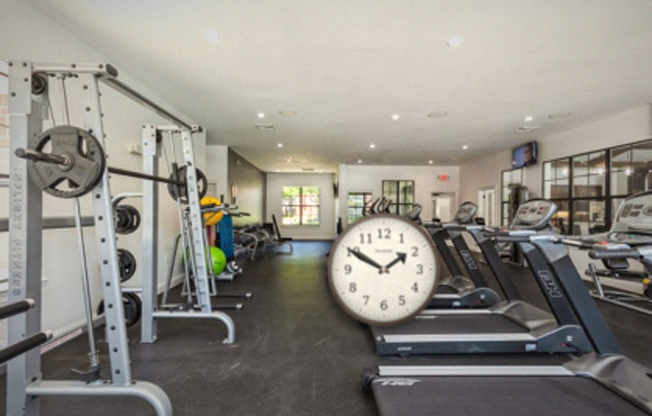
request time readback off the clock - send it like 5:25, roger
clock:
1:50
